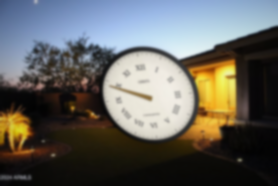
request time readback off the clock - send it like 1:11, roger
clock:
9:49
